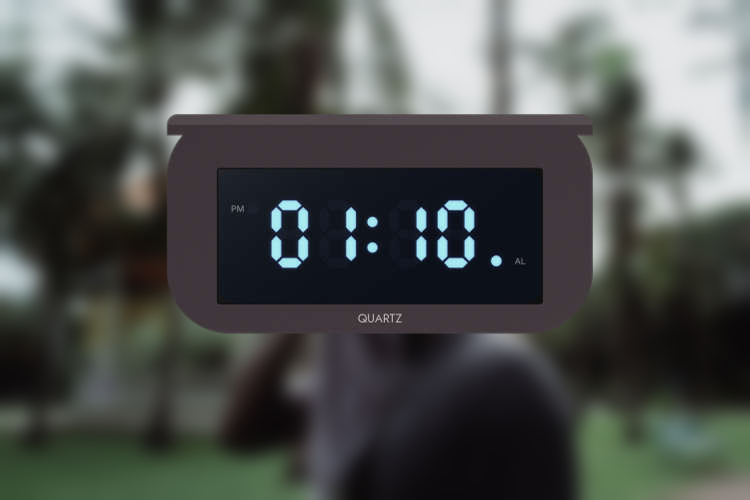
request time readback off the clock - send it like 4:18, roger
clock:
1:10
